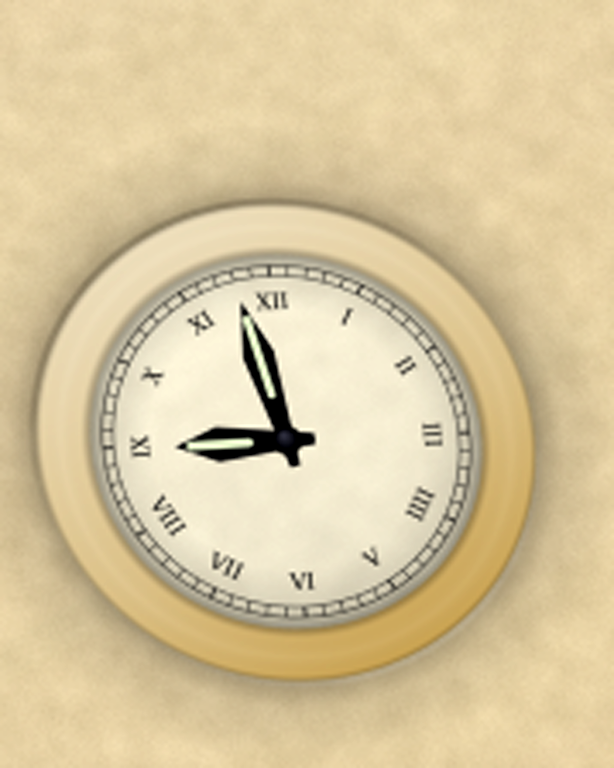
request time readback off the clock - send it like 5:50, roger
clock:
8:58
